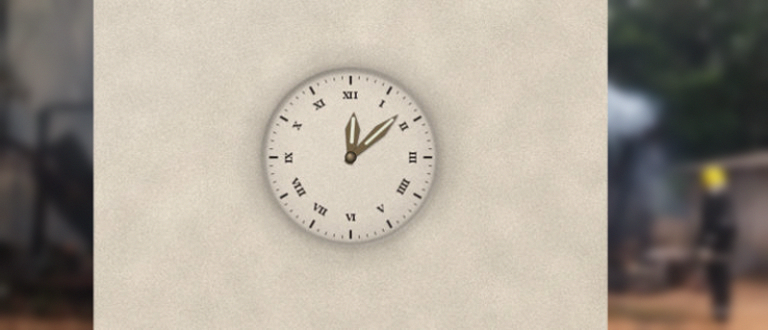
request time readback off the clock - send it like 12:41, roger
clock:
12:08
